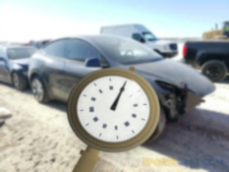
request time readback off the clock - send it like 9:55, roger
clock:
12:00
